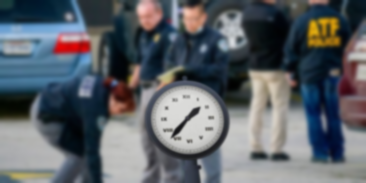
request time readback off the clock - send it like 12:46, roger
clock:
1:37
